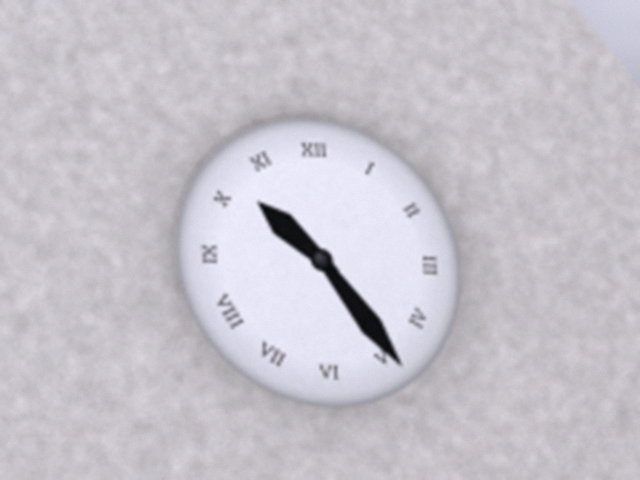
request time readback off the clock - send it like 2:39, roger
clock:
10:24
